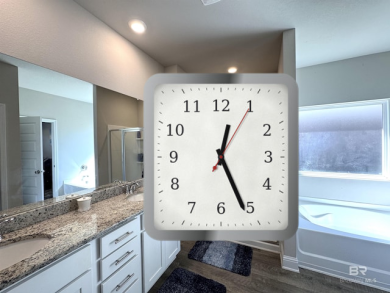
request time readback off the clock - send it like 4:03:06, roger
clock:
12:26:05
